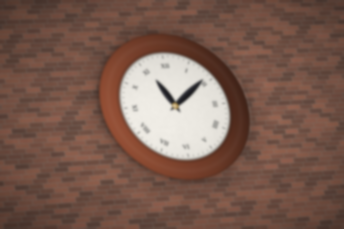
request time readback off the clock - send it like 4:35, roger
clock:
11:09
